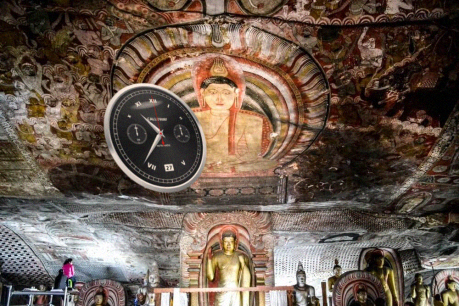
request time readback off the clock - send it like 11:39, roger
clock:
10:37
